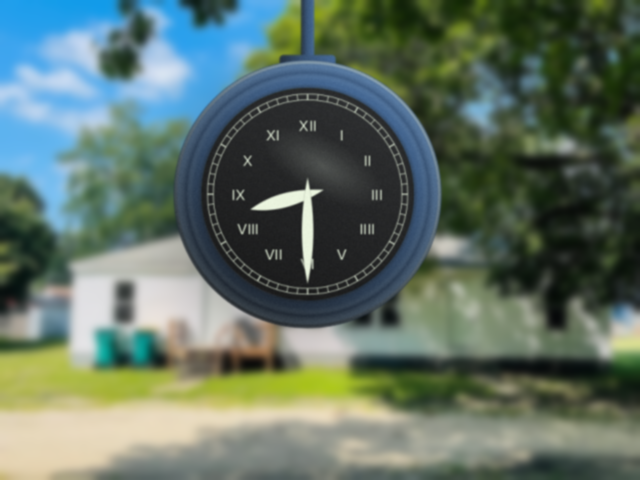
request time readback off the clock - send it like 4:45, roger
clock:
8:30
